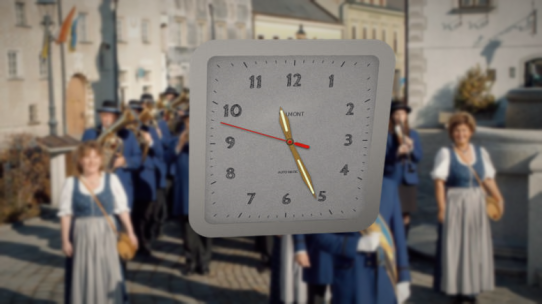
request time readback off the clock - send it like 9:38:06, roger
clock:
11:25:48
